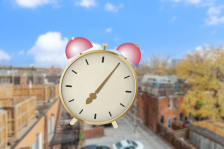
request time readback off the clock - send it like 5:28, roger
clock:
7:05
